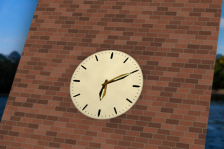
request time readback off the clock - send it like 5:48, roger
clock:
6:10
